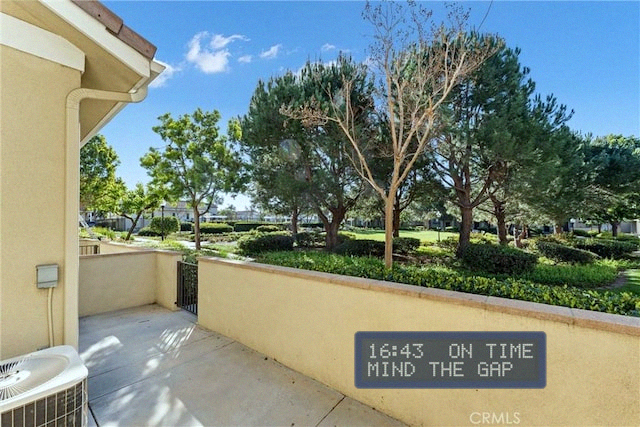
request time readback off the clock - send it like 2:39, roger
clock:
16:43
